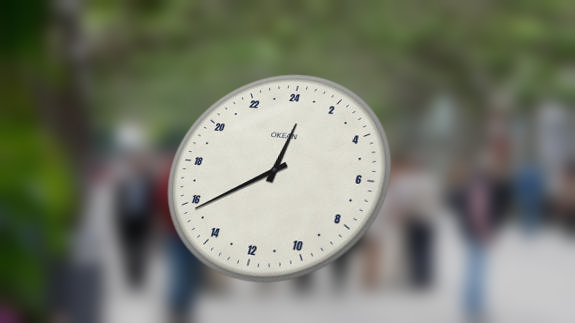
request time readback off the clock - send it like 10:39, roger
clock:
0:39
